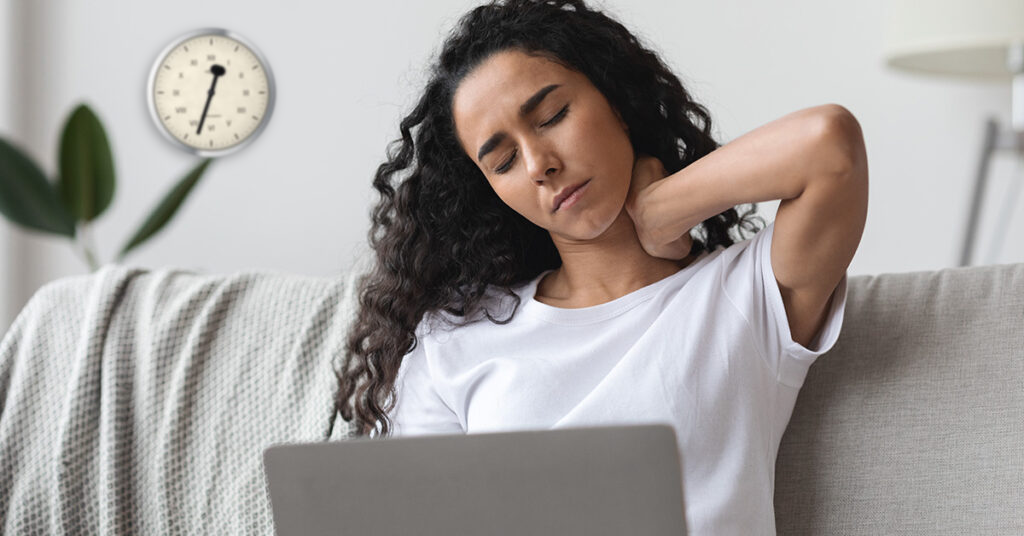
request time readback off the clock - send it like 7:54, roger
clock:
12:33
